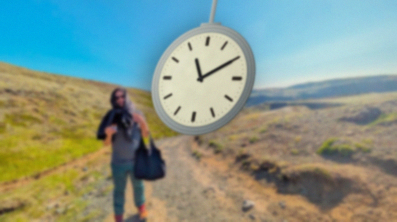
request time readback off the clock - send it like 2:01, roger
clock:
11:10
